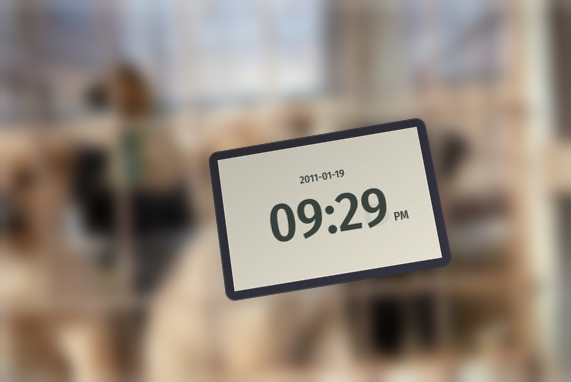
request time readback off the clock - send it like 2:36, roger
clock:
9:29
